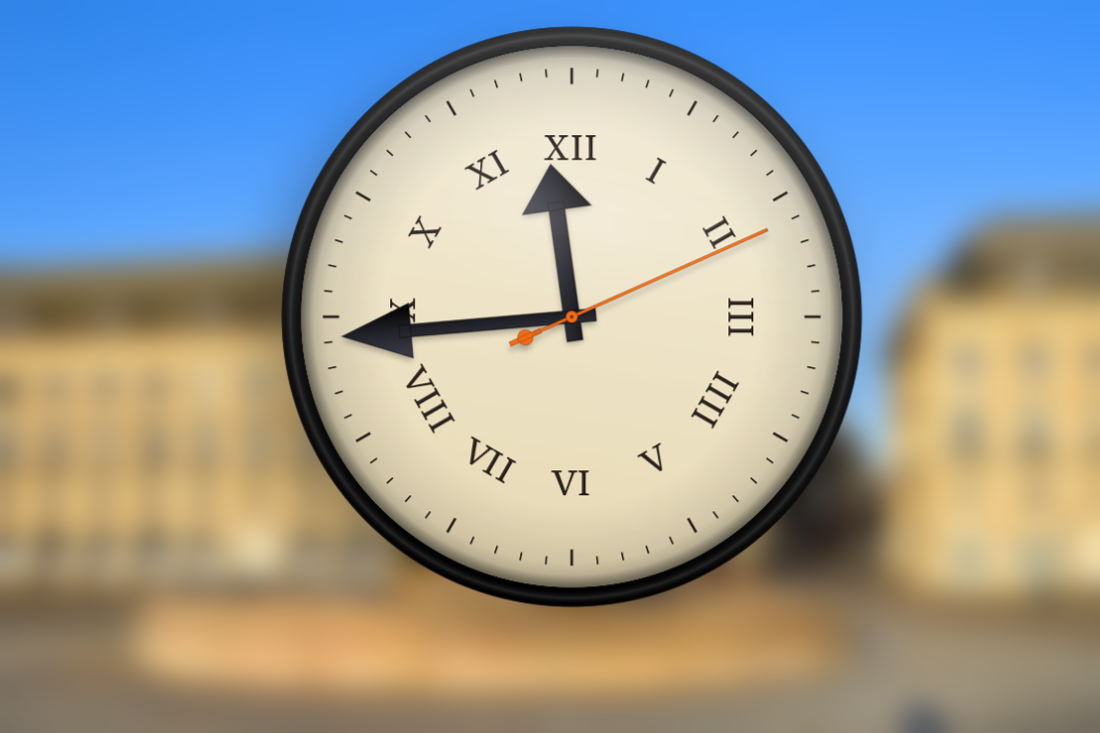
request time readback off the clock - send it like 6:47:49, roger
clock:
11:44:11
